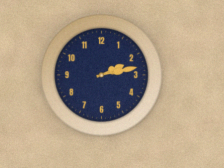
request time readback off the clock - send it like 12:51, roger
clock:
2:13
